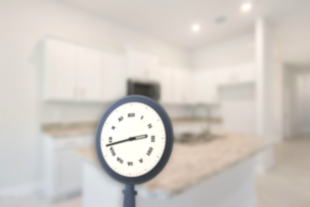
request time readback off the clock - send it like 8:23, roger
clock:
2:43
